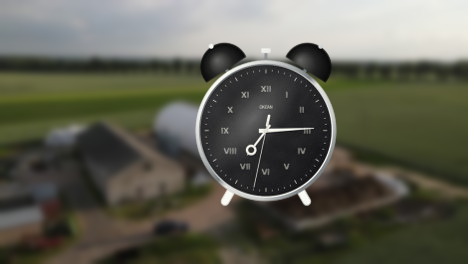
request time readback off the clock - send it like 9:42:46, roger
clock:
7:14:32
